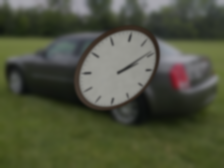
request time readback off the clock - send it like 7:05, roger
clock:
2:09
